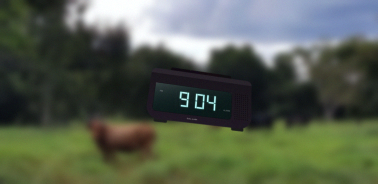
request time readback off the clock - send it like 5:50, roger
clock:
9:04
